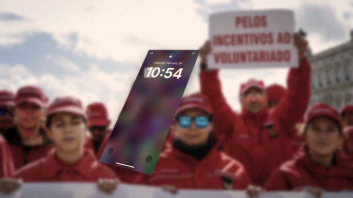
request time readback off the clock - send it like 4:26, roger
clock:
10:54
